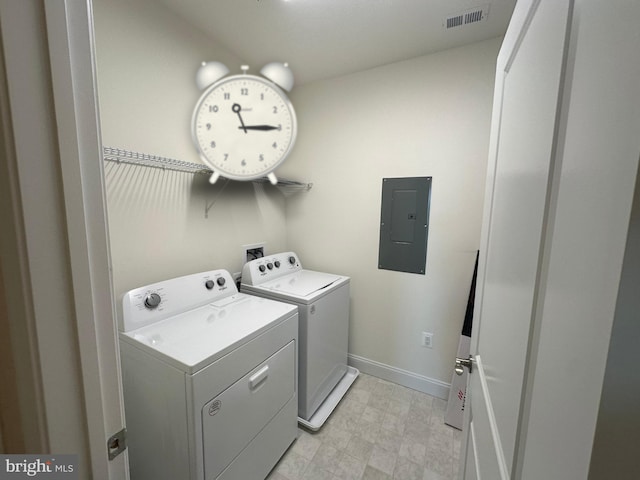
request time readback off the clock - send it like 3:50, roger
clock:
11:15
